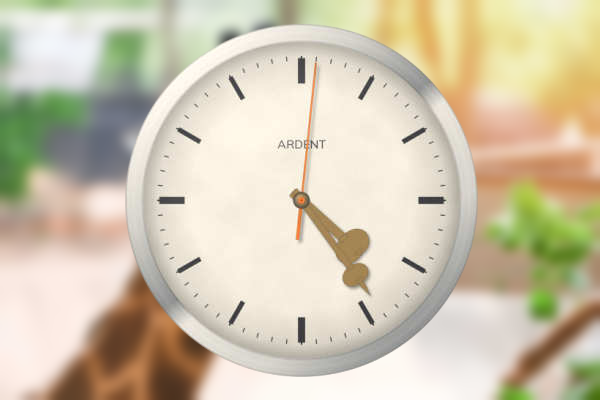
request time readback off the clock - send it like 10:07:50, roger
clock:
4:24:01
